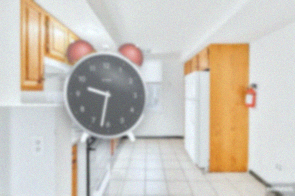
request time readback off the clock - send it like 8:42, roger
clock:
9:32
